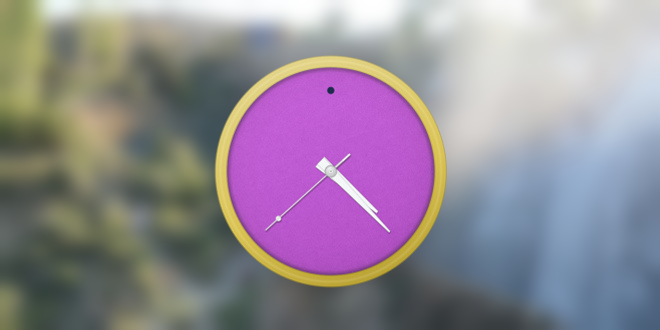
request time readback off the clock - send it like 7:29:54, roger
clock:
4:22:38
